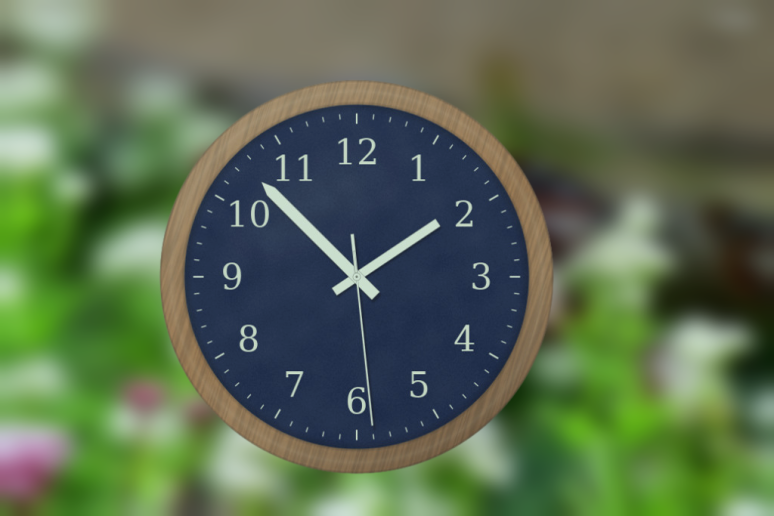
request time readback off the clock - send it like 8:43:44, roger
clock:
1:52:29
